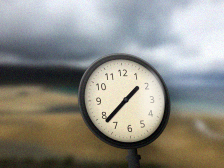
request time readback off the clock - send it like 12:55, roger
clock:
1:38
